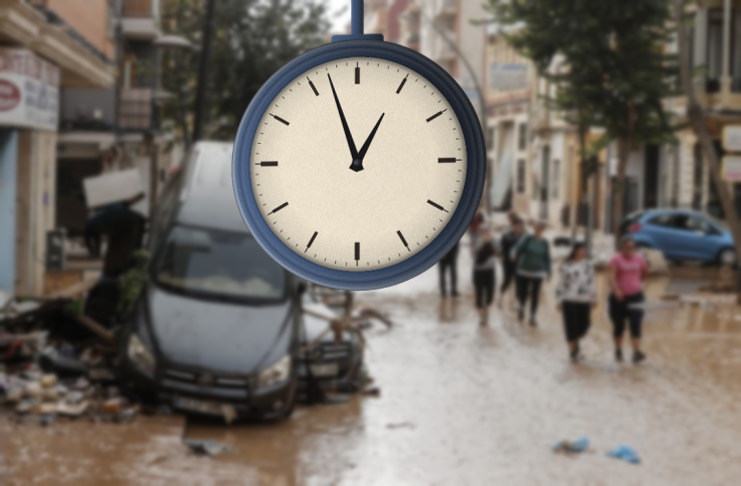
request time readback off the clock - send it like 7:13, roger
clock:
12:57
